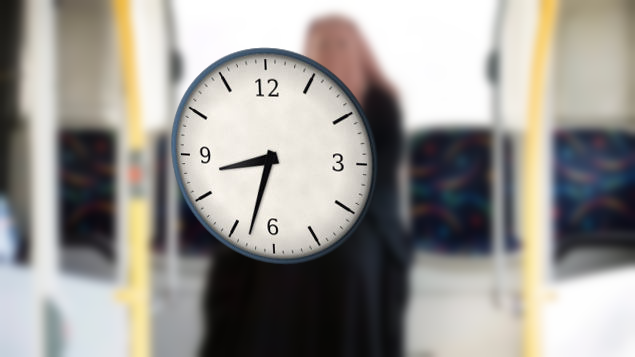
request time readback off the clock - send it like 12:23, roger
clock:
8:33
